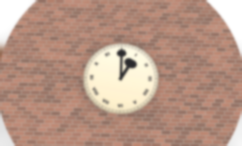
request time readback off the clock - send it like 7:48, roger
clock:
1:00
